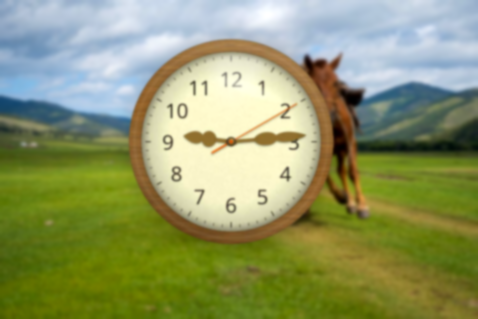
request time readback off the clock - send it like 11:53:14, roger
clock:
9:14:10
